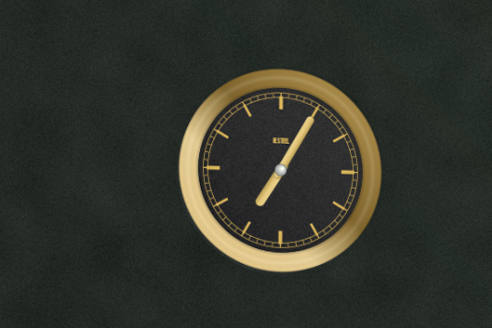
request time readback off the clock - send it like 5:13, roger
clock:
7:05
